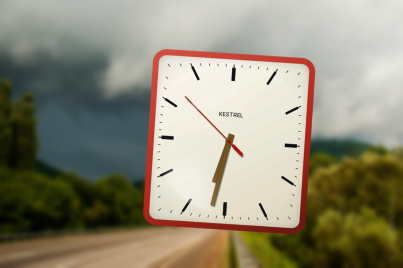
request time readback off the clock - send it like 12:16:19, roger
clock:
6:31:52
